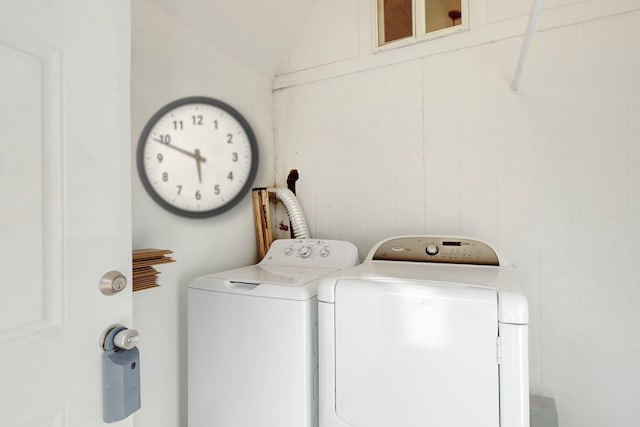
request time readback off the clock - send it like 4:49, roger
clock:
5:49
